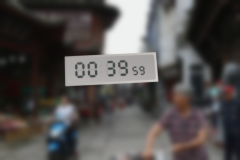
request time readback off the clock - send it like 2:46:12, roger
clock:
0:39:59
